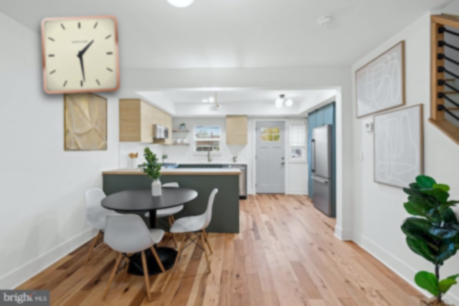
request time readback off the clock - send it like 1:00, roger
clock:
1:29
